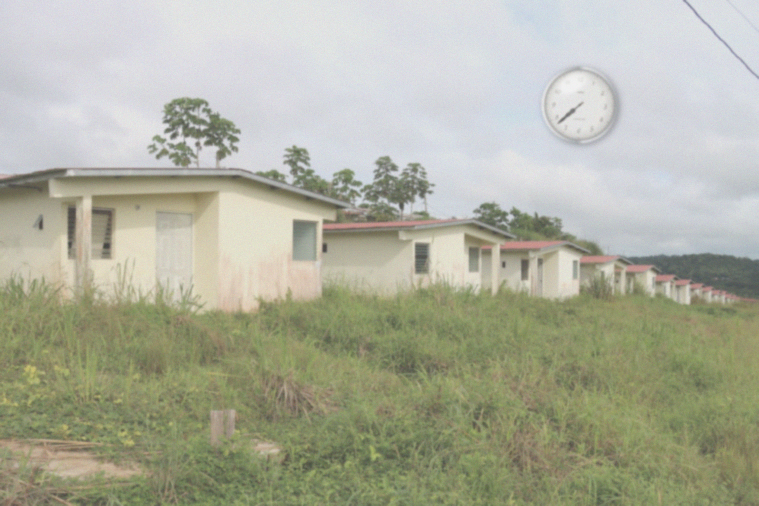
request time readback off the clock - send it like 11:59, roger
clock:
7:38
